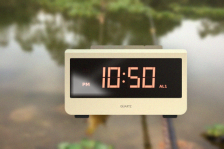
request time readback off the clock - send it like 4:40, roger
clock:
10:50
